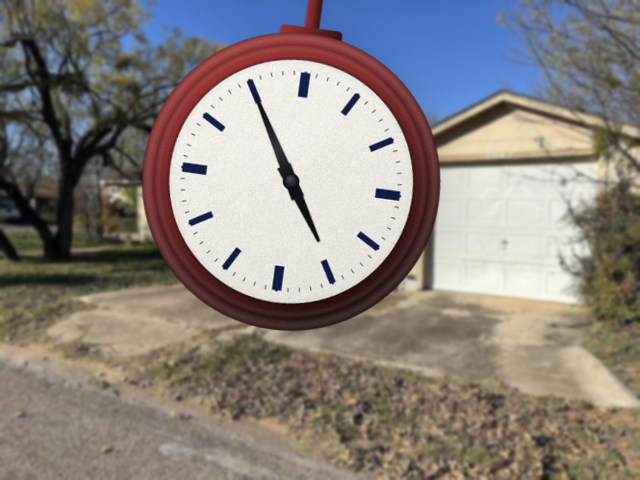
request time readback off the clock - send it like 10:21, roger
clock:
4:55
